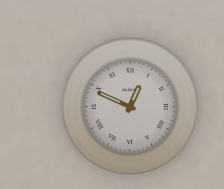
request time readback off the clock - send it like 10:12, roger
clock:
12:49
